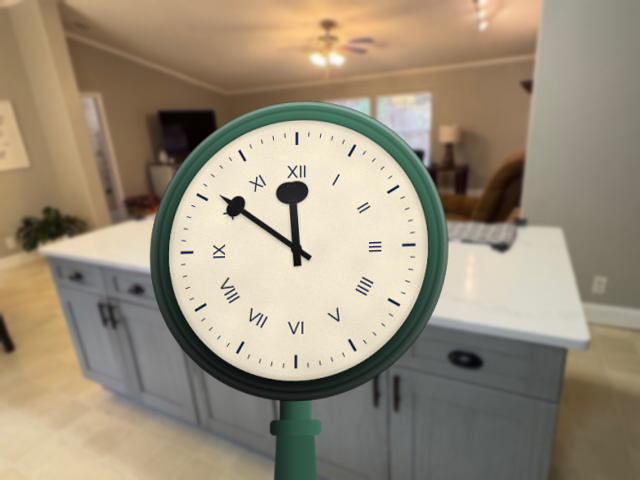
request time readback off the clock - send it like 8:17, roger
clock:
11:51
